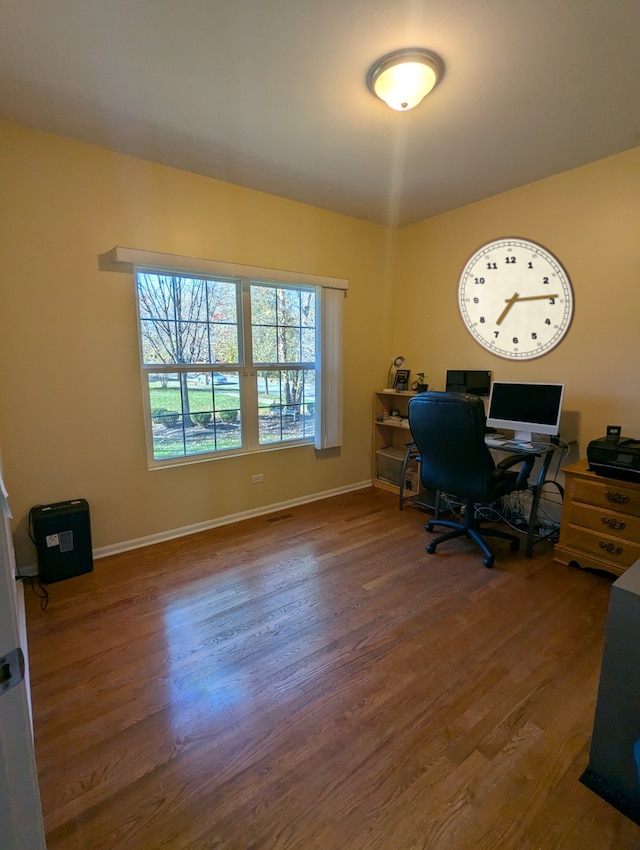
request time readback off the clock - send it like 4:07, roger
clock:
7:14
